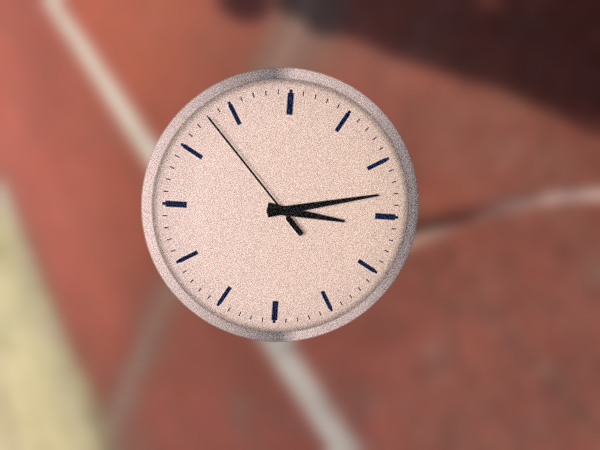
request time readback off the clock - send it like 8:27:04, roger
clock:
3:12:53
